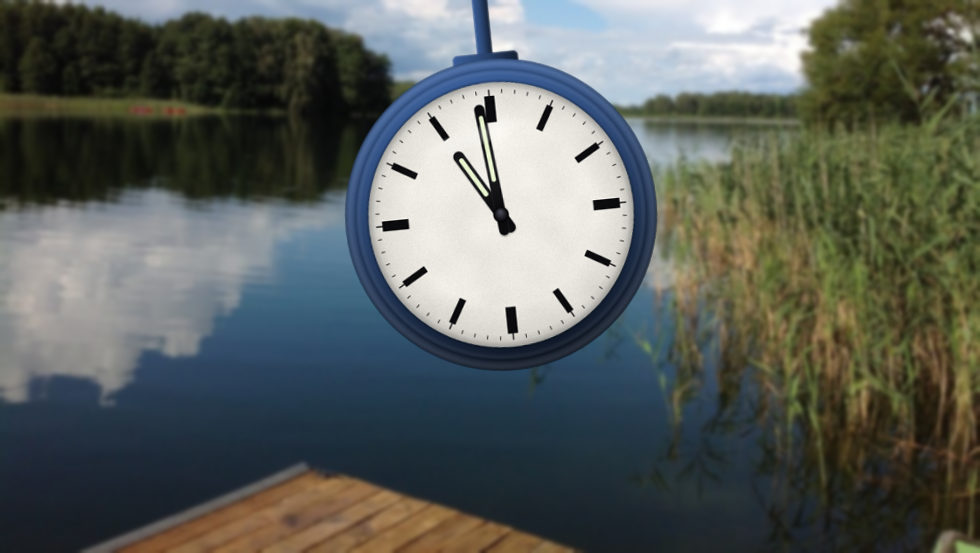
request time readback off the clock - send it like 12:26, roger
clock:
10:59
